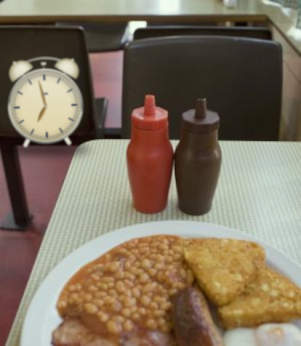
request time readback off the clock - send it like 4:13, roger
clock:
6:58
